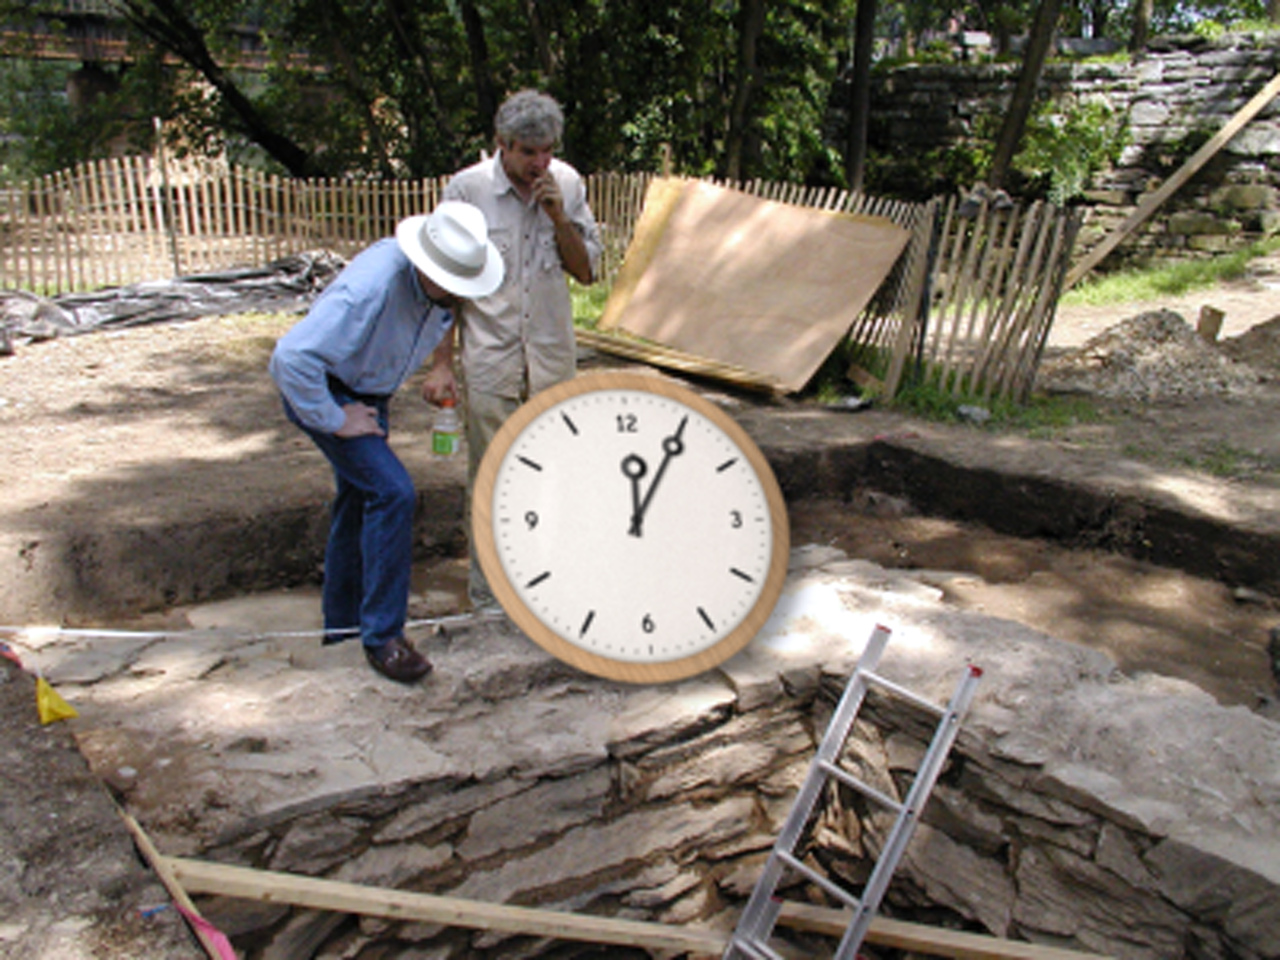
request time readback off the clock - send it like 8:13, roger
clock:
12:05
